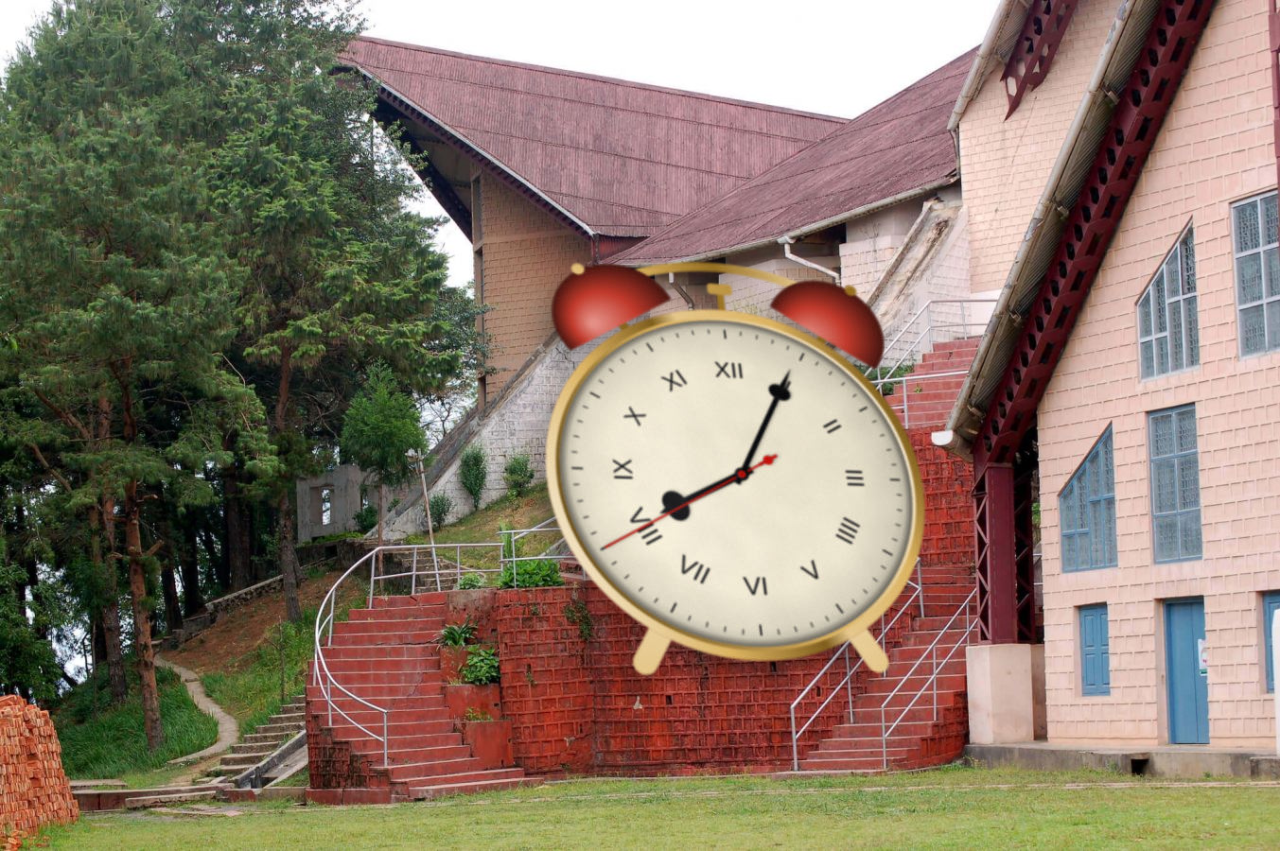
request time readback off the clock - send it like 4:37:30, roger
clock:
8:04:40
